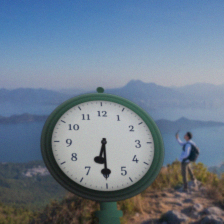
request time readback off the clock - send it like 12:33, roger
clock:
6:30
